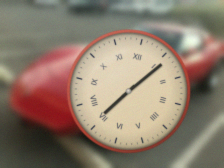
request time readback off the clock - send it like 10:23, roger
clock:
7:06
